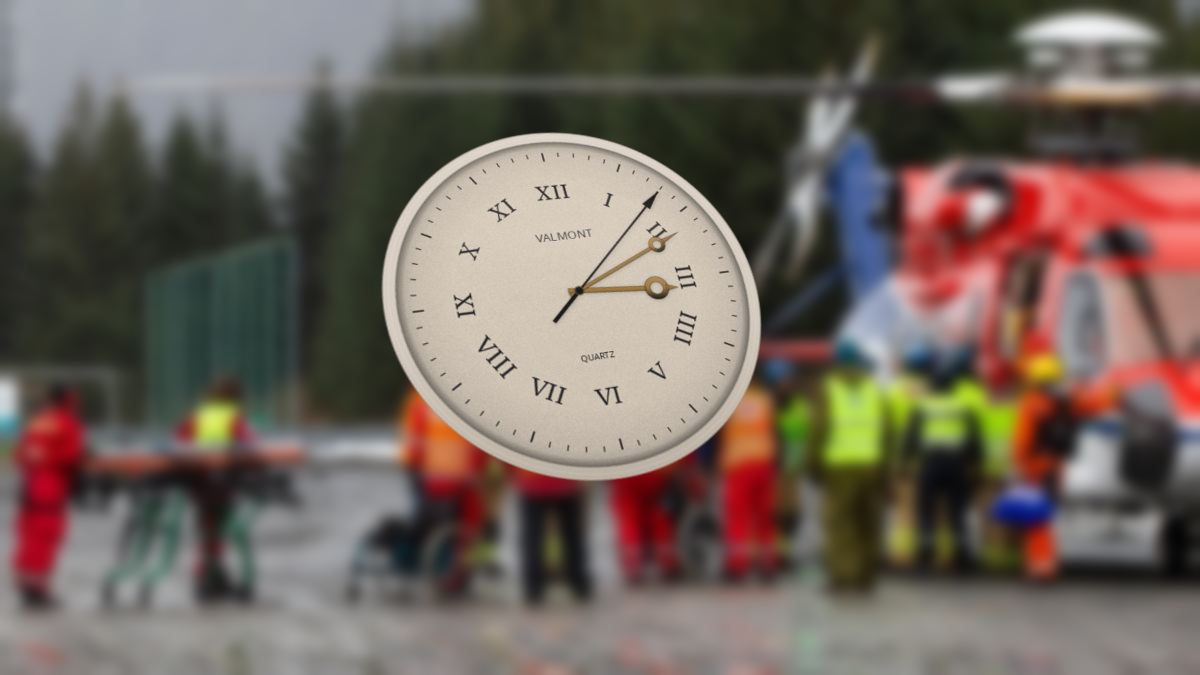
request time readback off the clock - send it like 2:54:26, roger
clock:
3:11:08
